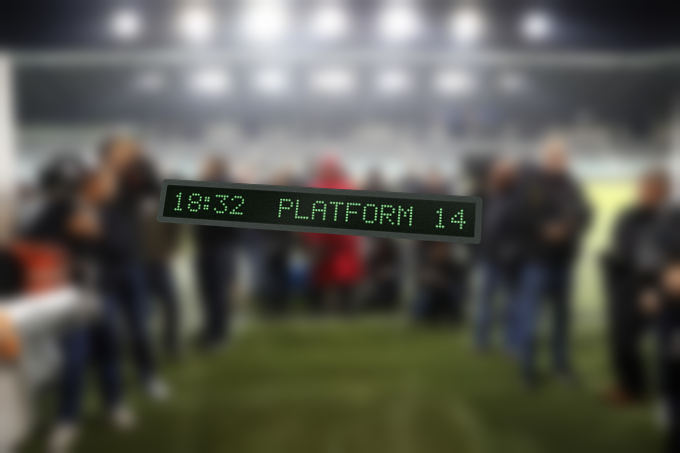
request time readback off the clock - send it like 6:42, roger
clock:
18:32
